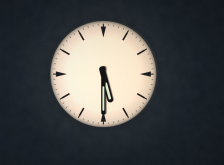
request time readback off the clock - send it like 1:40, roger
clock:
5:30
